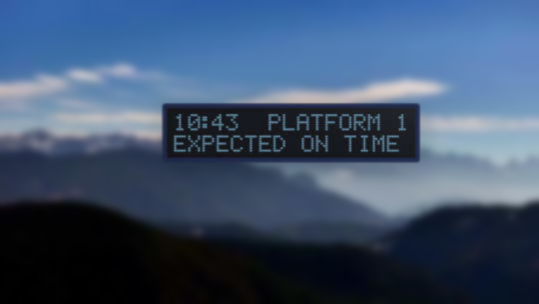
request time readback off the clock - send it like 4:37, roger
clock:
10:43
